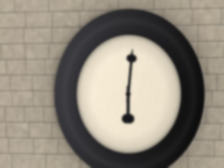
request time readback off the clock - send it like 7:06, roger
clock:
6:01
